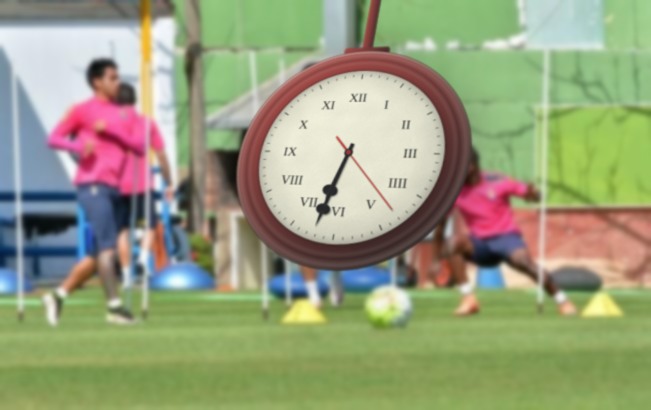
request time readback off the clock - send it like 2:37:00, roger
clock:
6:32:23
